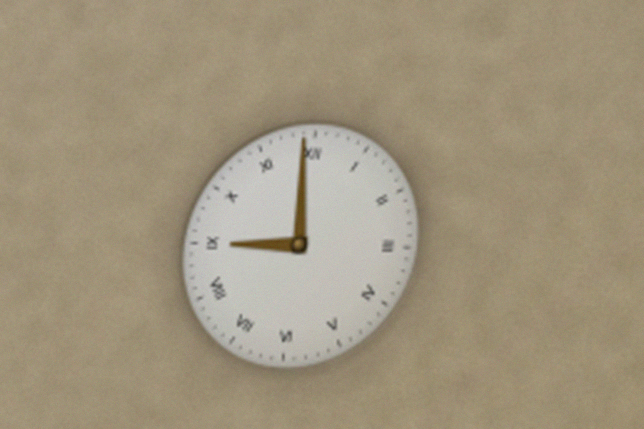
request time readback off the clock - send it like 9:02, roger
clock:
8:59
